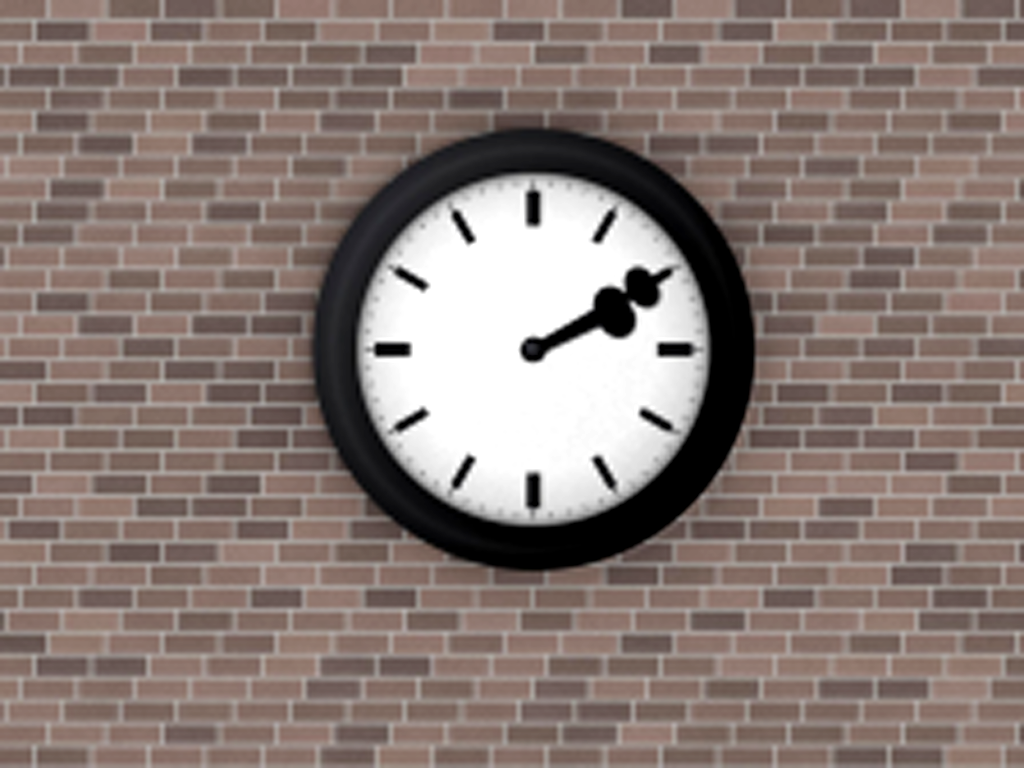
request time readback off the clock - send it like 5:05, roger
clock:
2:10
